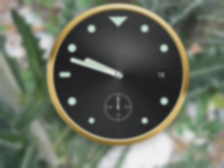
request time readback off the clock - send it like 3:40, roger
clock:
9:48
